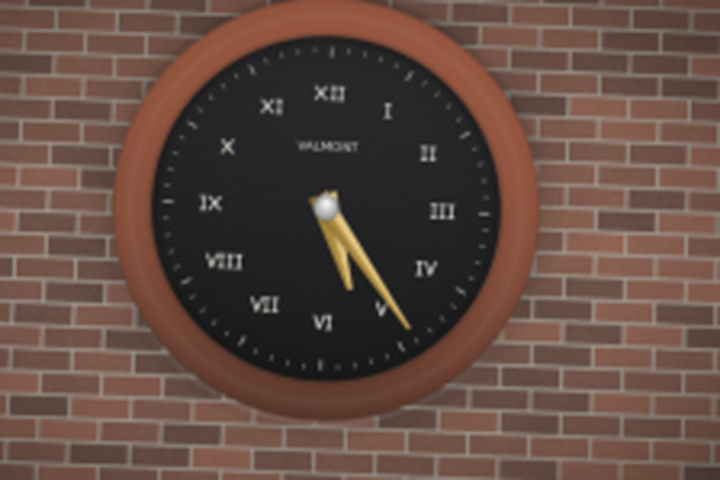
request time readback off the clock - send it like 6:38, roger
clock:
5:24
